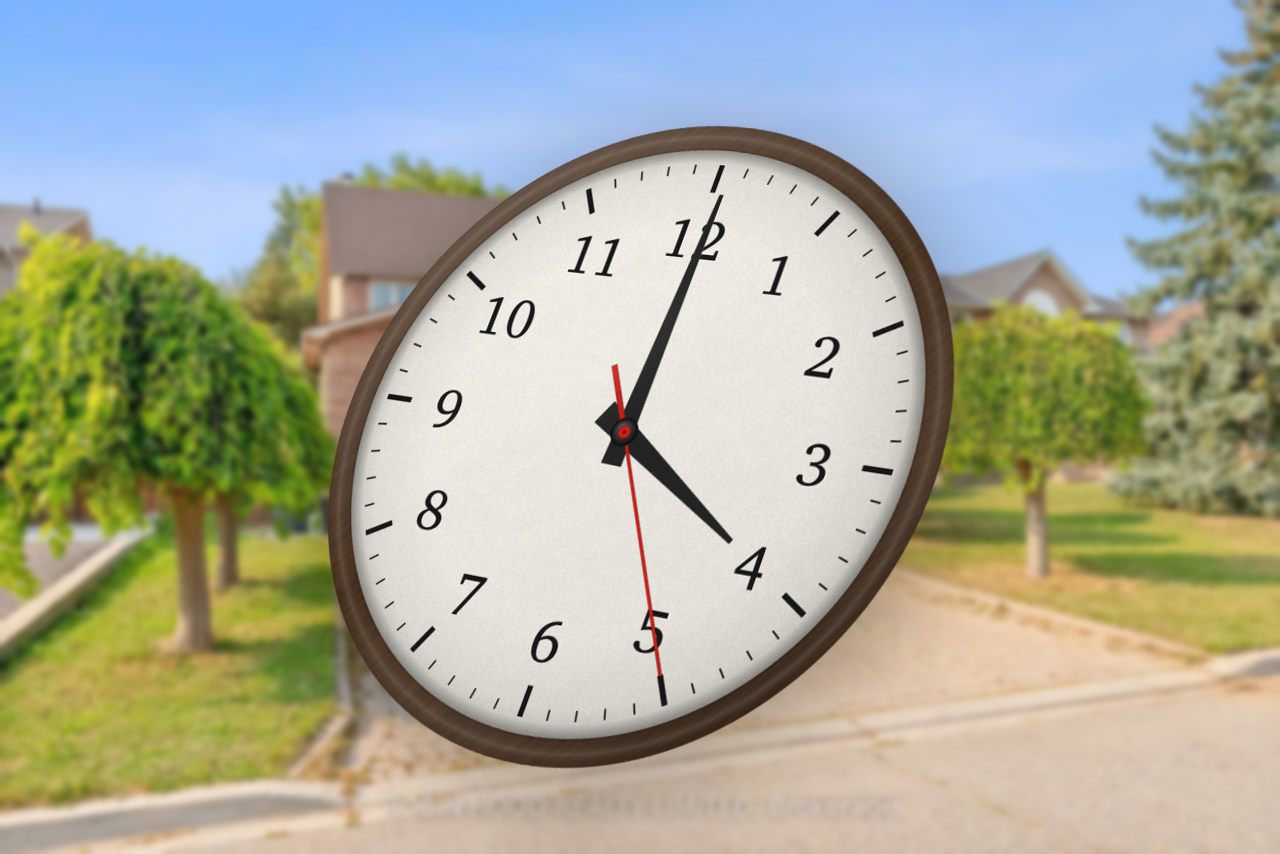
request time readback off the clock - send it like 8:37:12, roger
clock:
4:00:25
